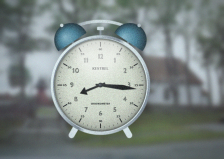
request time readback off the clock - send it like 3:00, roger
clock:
8:16
